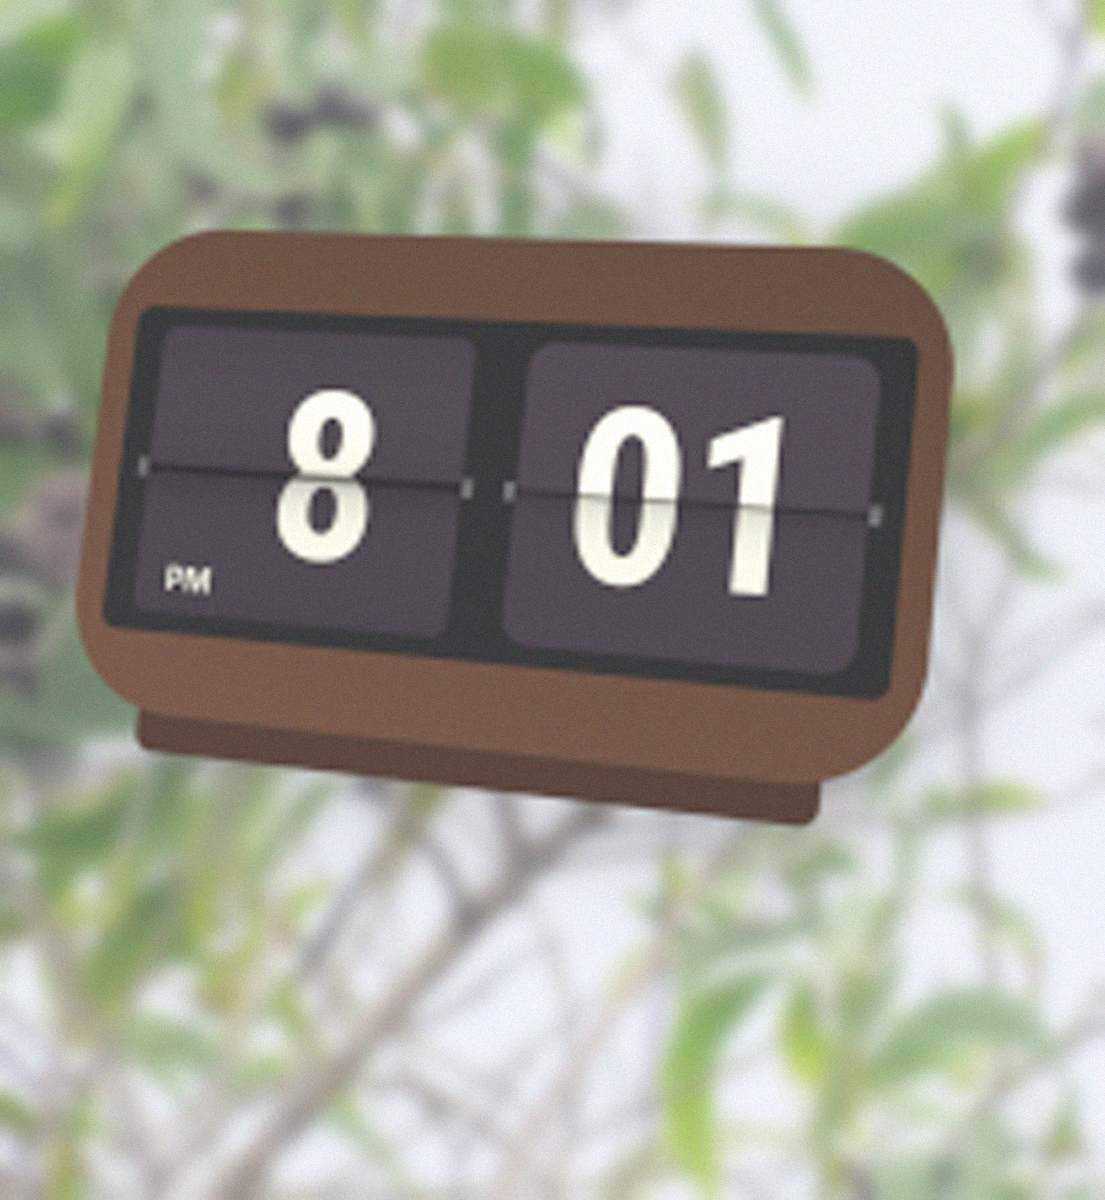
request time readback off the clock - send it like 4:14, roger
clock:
8:01
